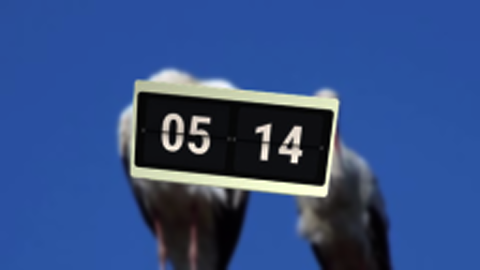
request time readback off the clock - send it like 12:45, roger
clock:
5:14
